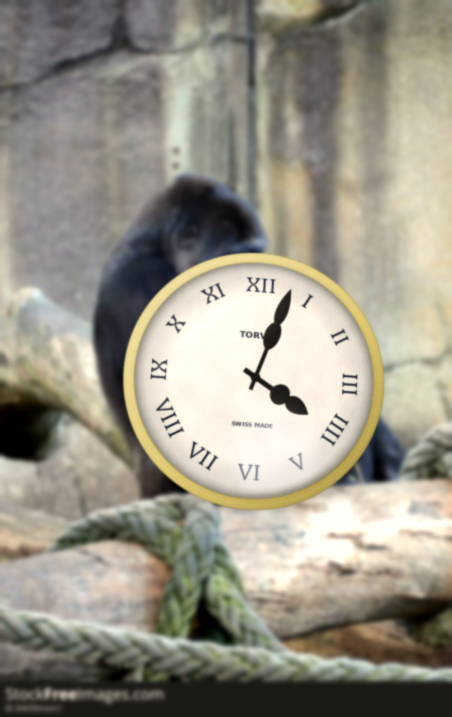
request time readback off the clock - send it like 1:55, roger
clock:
4:03
